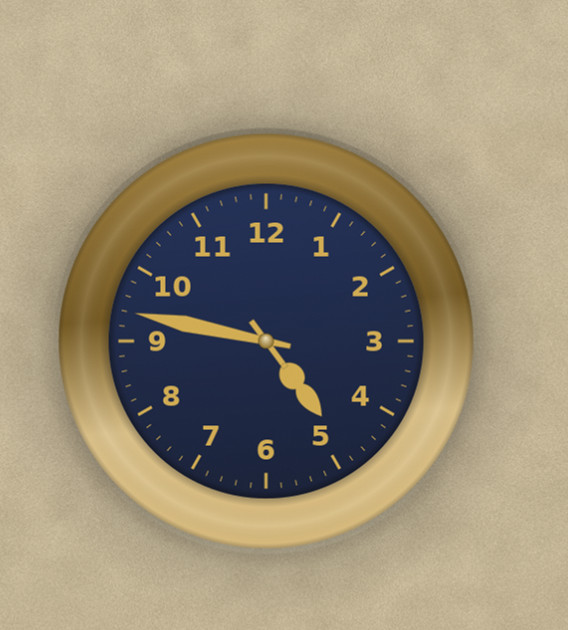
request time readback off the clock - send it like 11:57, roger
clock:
4:47
